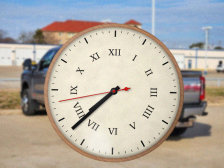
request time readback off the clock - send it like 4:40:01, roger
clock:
7:37:43
